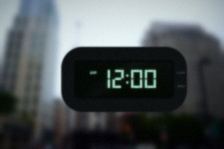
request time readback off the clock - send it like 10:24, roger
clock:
12:00
